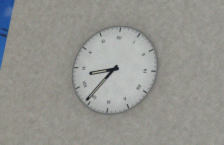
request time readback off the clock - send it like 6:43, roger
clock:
8:36
